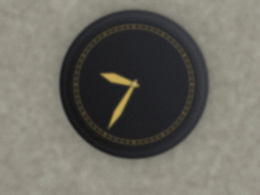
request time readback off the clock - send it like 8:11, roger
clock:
9:35
